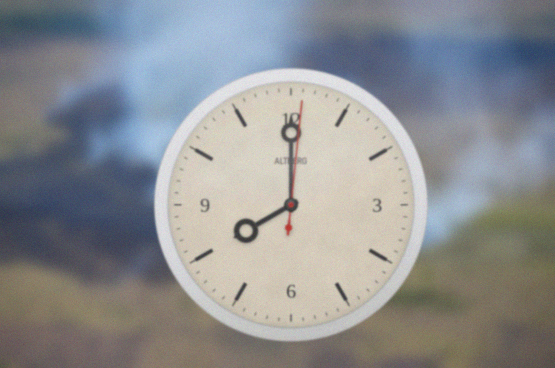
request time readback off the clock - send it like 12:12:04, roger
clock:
8:00:01
